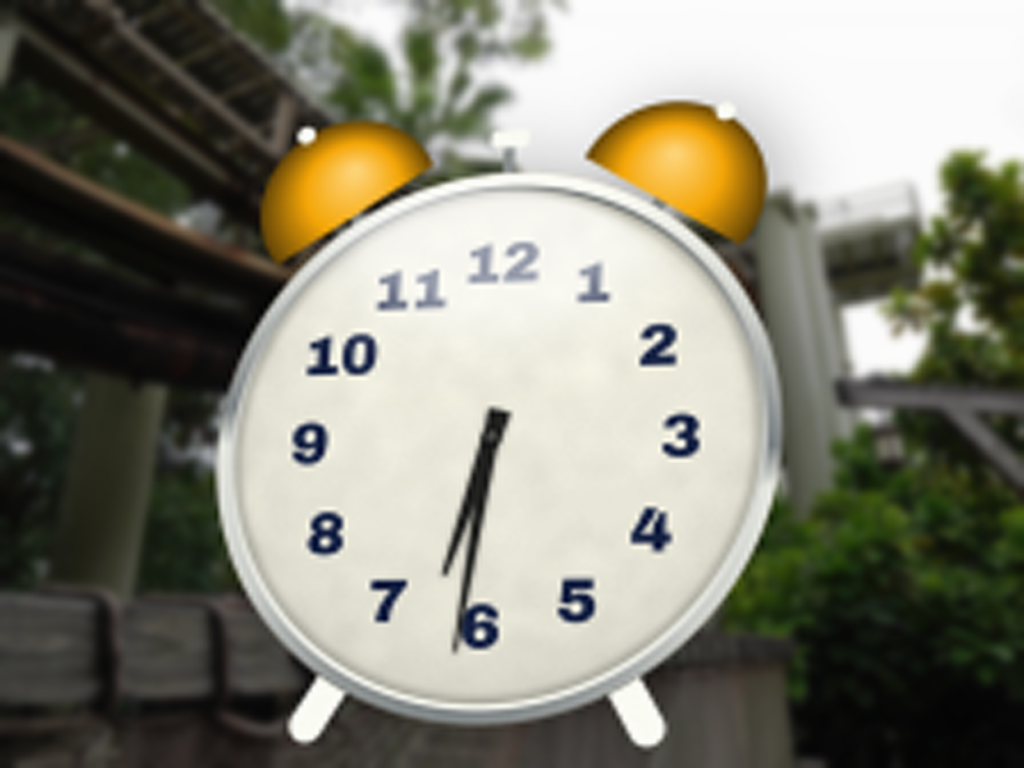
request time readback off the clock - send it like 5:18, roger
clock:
6:31
